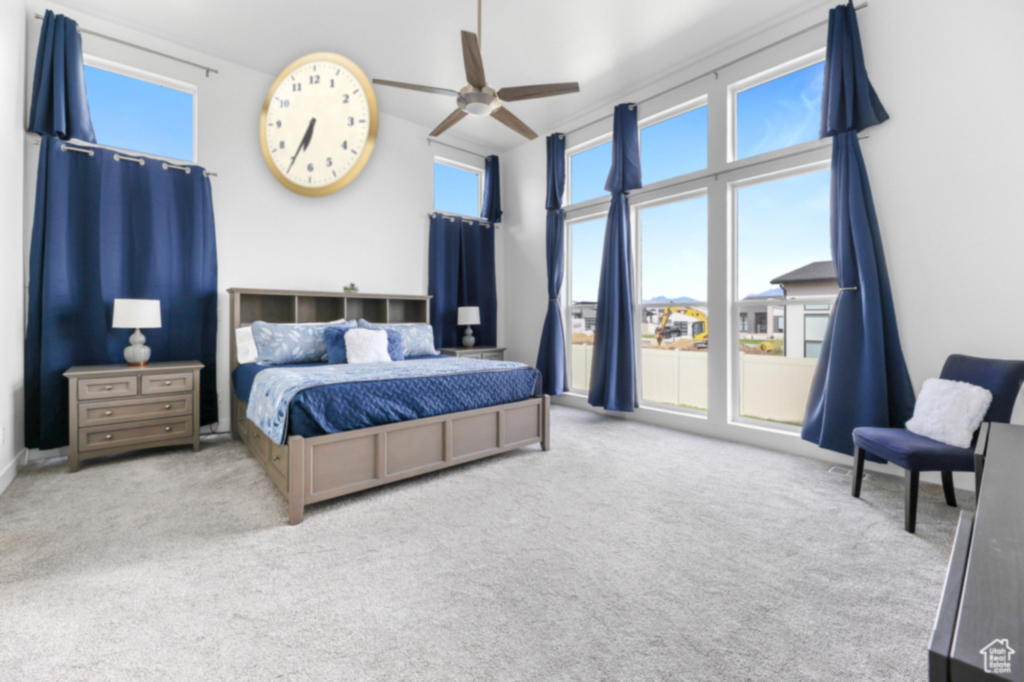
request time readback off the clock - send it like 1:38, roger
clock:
6:35
